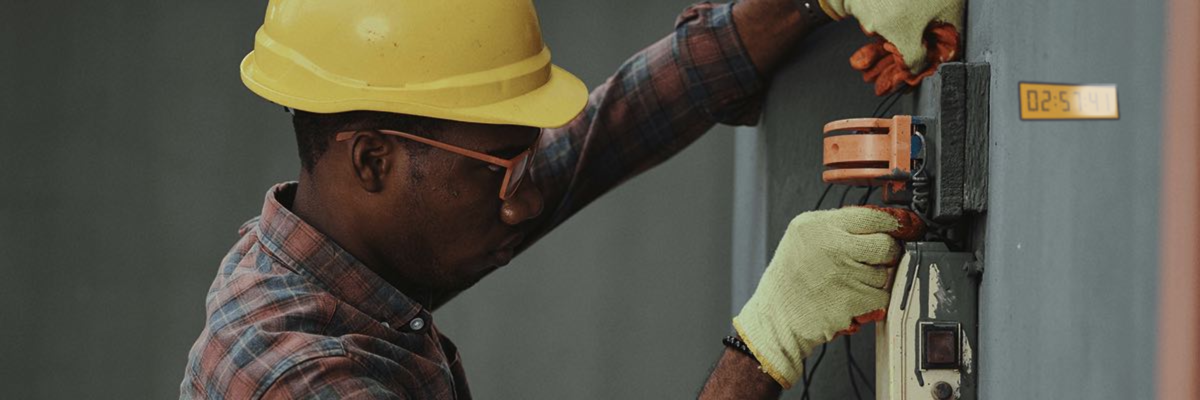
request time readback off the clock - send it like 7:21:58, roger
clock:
2:57:41
